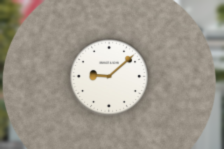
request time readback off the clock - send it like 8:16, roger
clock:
9:08
